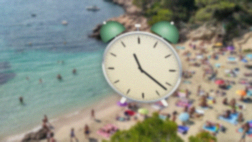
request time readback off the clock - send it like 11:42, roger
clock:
11:22
